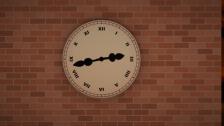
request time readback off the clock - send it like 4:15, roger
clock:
2:43
